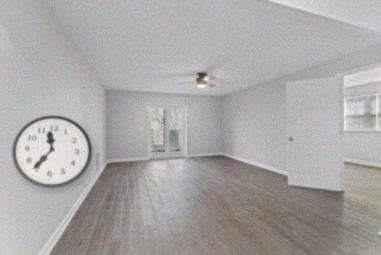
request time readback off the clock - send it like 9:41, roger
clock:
11:36
